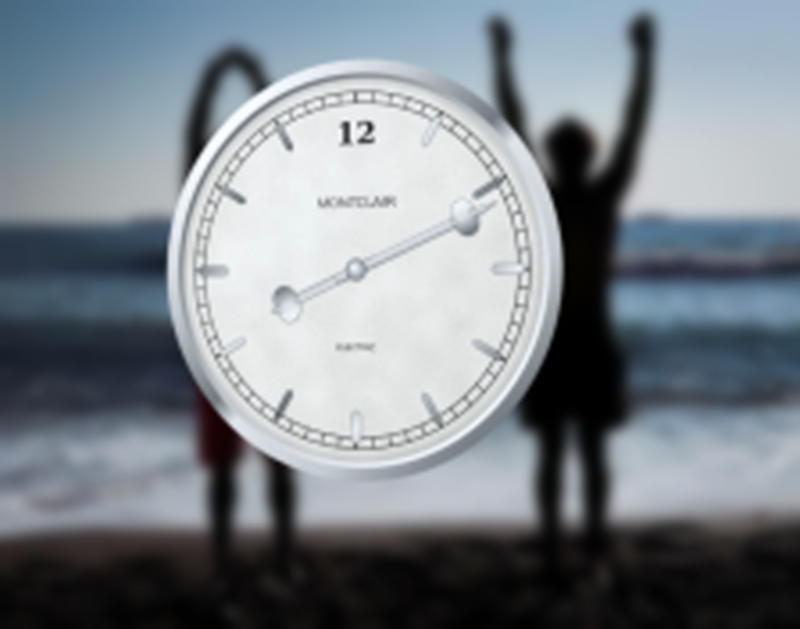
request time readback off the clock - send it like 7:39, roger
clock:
8:11
